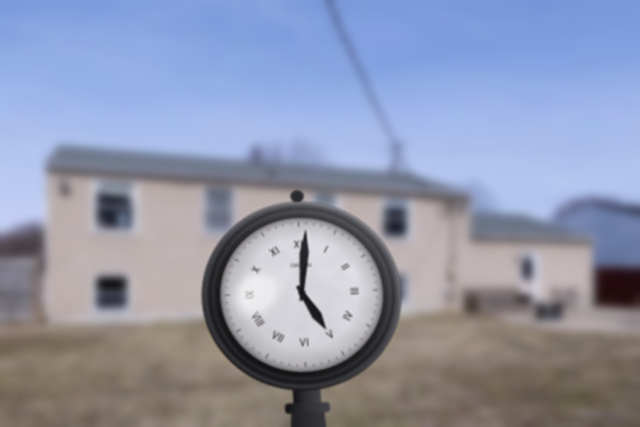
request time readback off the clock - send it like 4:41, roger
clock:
5:01
